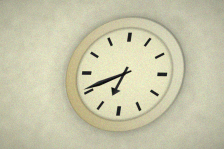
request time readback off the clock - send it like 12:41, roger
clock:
6:41
